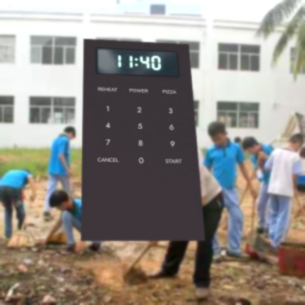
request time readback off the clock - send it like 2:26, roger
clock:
11:40
